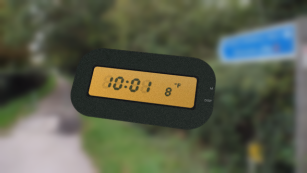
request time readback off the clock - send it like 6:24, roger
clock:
10:01
